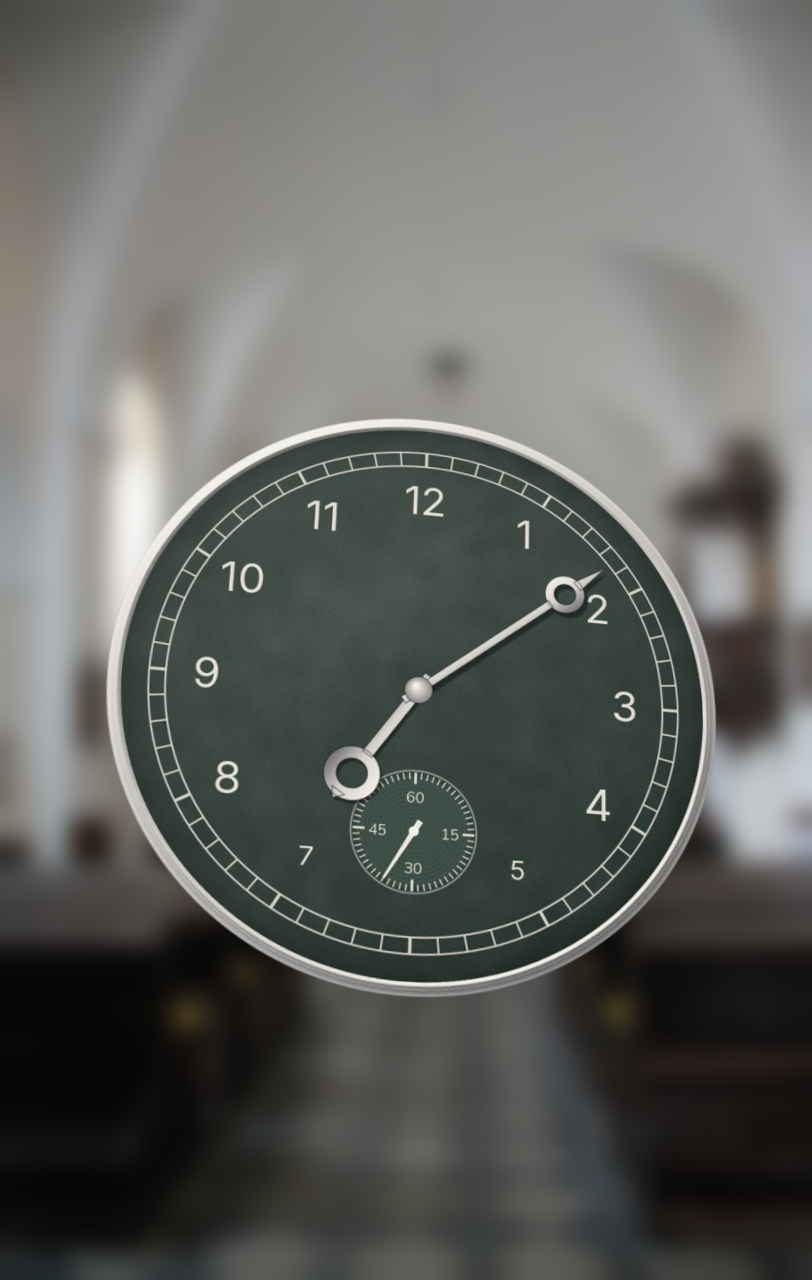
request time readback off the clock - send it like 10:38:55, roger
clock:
7:08:35
